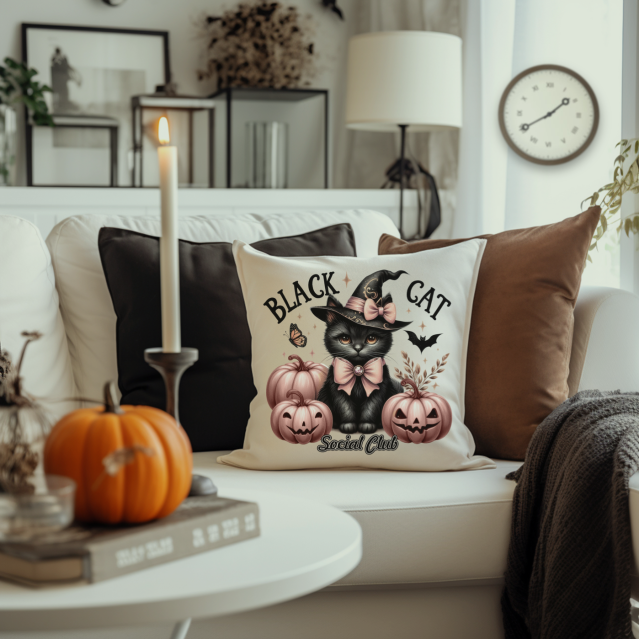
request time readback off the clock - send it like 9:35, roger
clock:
1:40
